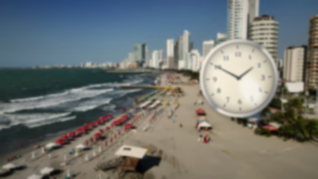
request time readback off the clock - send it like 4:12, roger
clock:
1:50
